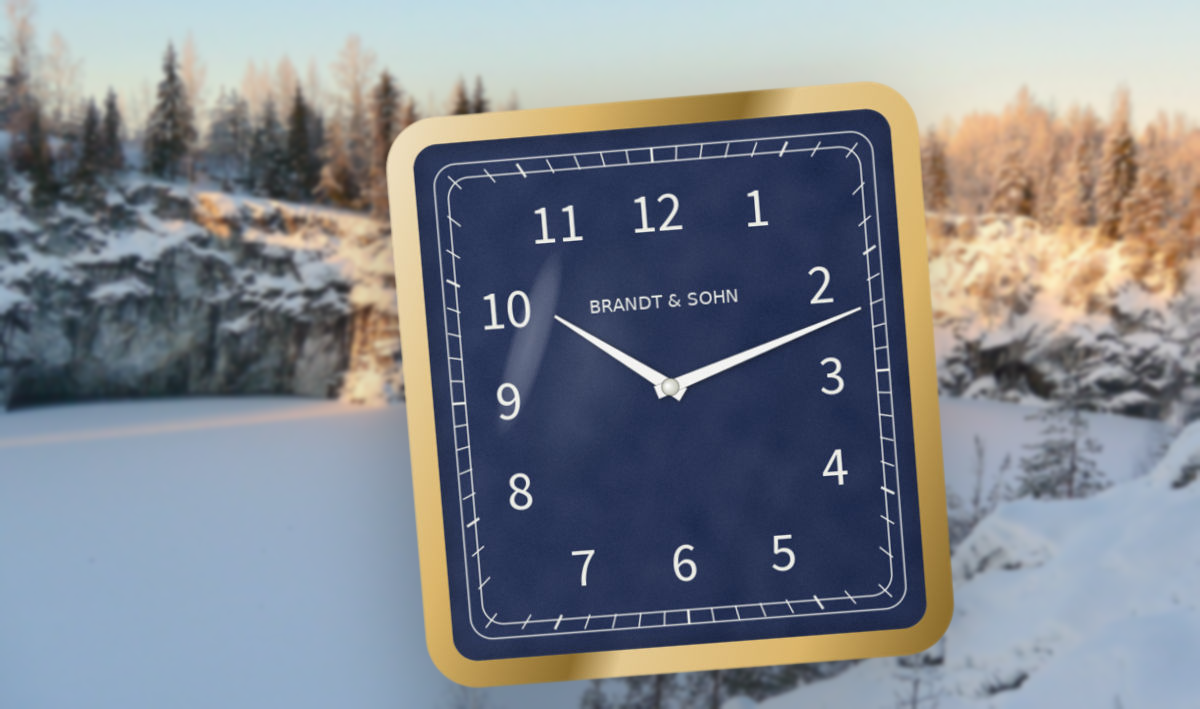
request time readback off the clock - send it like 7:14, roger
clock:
10:12
